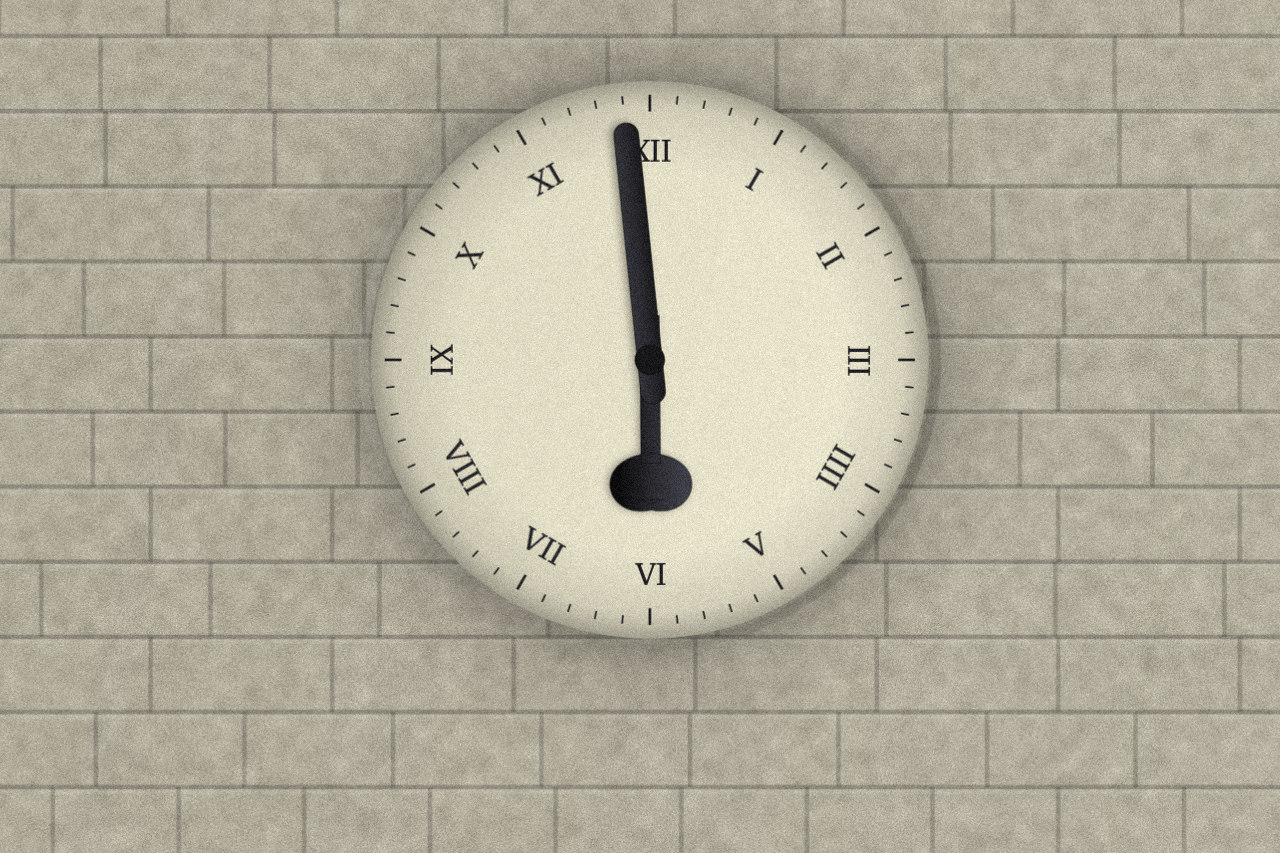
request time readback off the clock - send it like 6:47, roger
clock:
5:59
